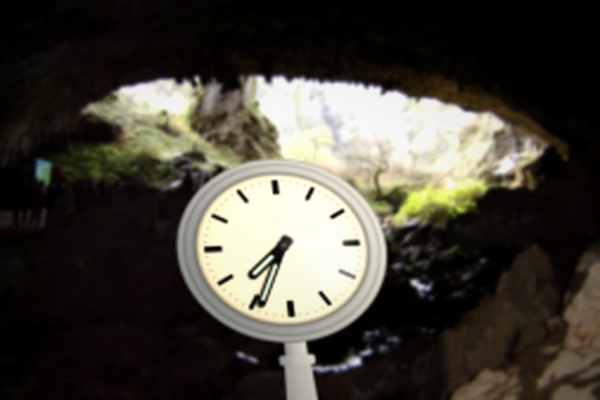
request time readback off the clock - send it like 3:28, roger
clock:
7:34
